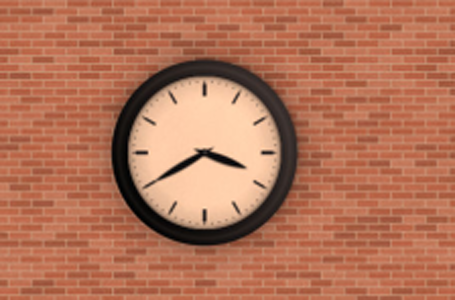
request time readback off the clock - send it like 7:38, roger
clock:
3:40
